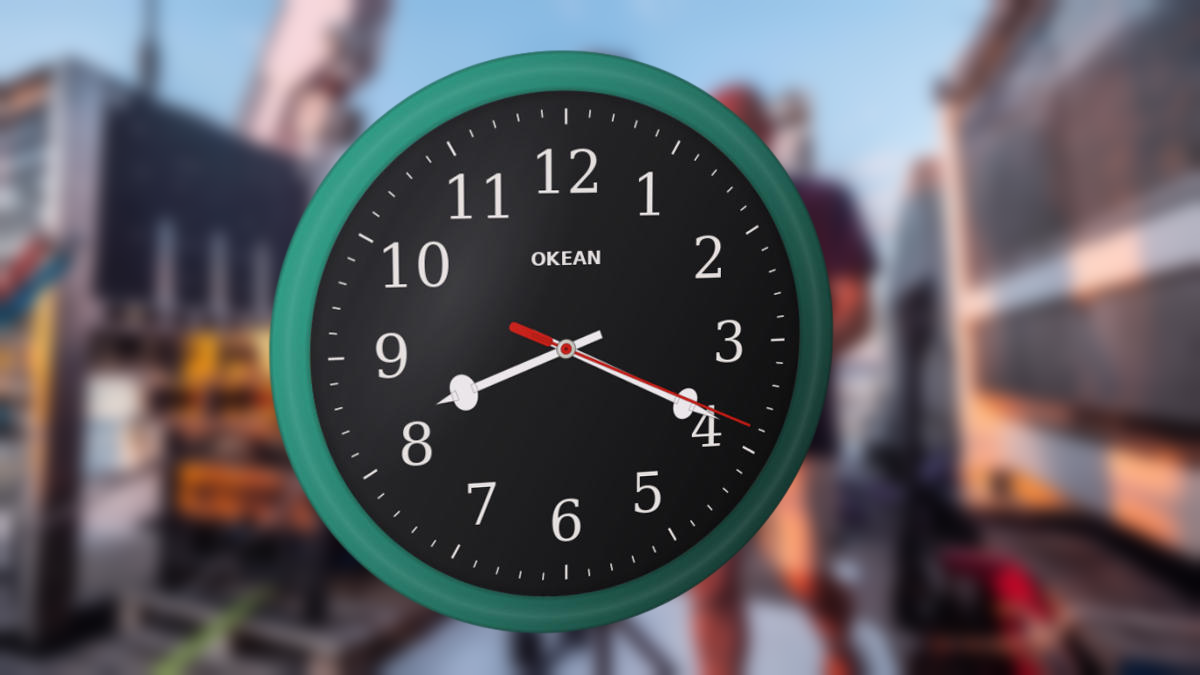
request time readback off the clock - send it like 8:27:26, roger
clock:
8:19:19
